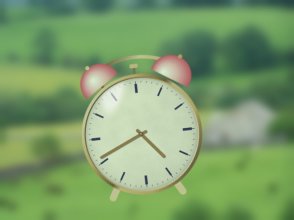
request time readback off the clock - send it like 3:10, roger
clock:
4:41
